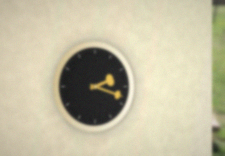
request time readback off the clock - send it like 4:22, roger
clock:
2:18
